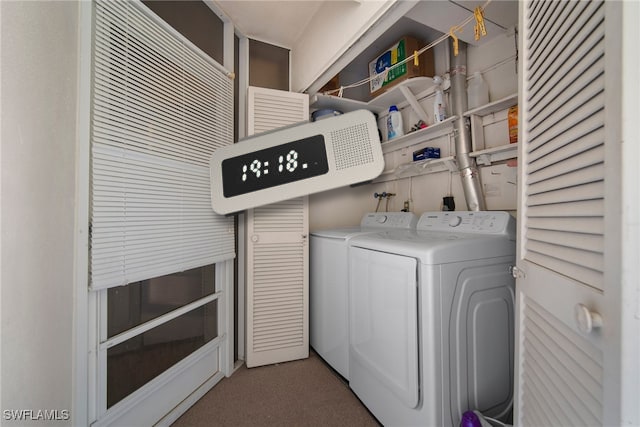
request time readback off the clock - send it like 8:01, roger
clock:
19:18
